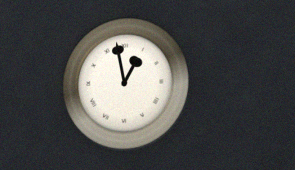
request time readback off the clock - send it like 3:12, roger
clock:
12:58
